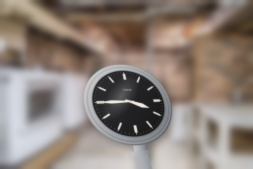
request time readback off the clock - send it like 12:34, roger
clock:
3:45
